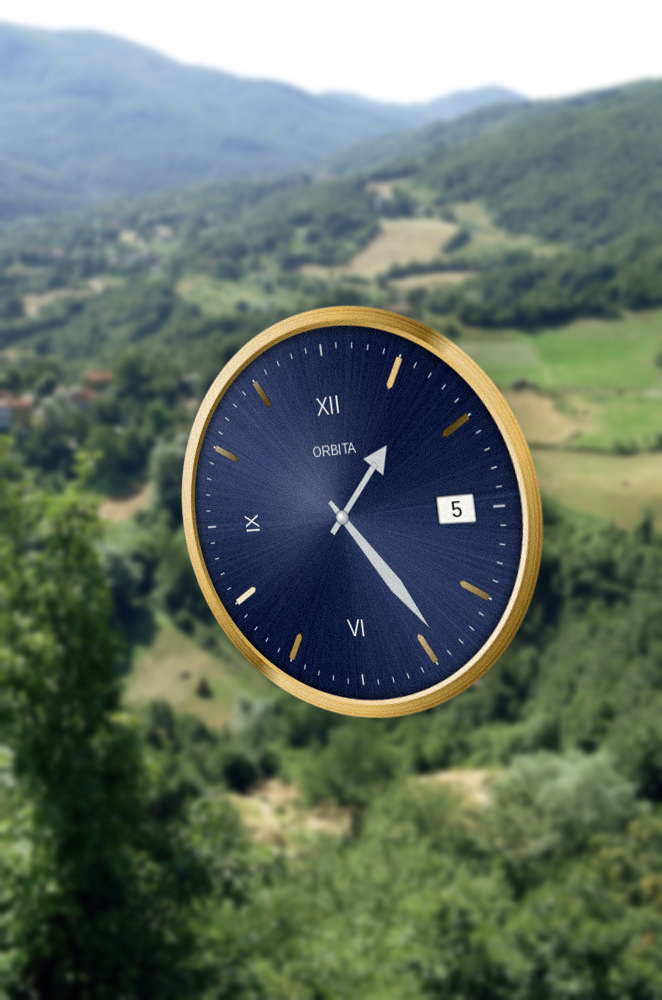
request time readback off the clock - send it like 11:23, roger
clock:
1:24
